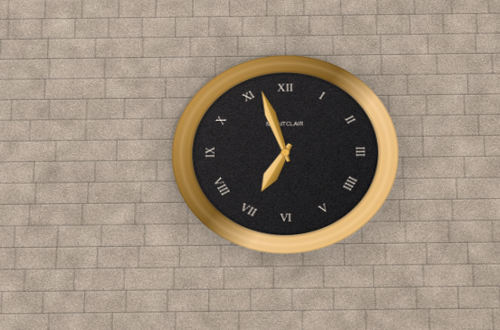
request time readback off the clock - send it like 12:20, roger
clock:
6:57
